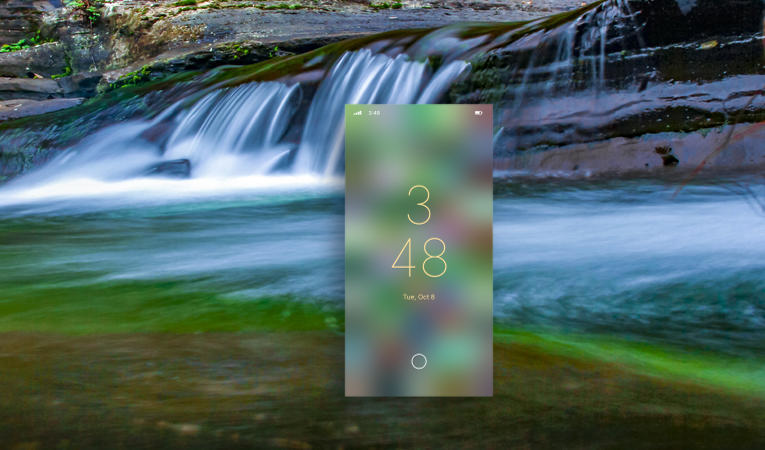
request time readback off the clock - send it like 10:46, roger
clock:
3:48
